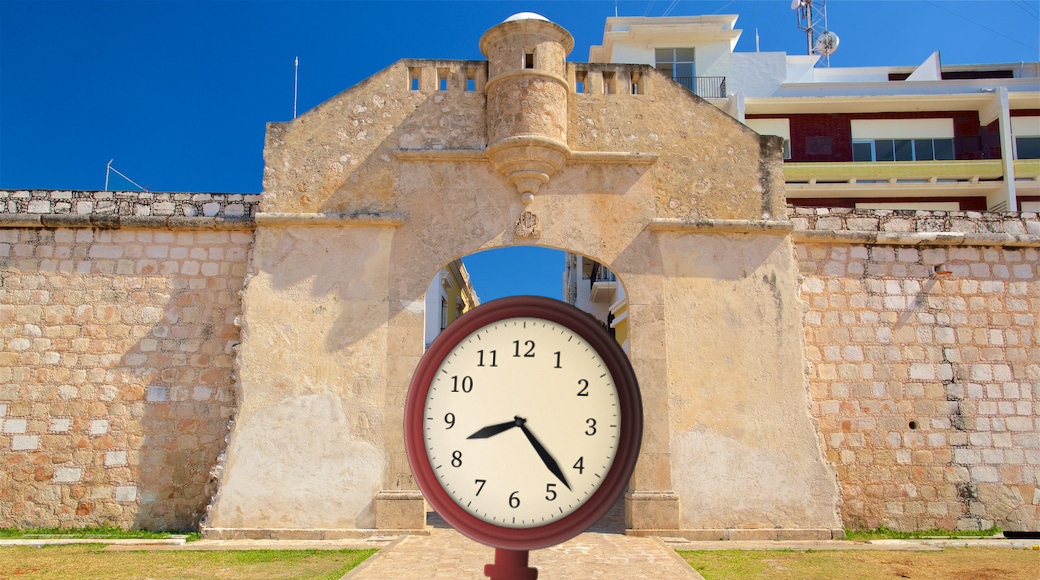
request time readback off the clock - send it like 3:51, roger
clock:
8:23
